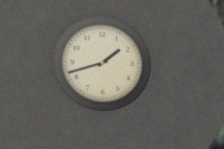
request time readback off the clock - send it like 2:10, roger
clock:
1:42
